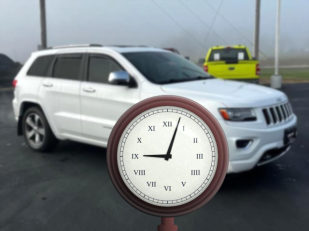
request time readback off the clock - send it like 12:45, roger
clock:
9:03
